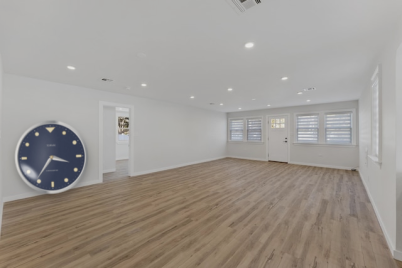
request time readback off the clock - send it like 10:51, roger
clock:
3:36
